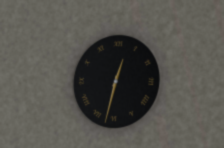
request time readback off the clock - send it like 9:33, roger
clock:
12:32
